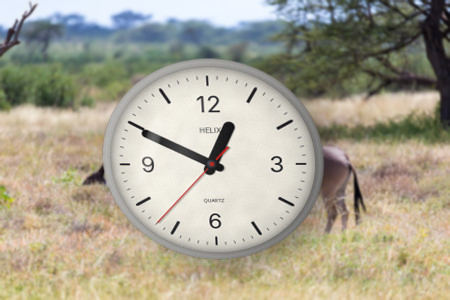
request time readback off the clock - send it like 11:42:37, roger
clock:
12:49:37
